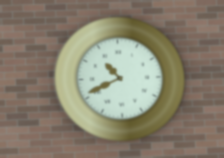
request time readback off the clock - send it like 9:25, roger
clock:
10:41
